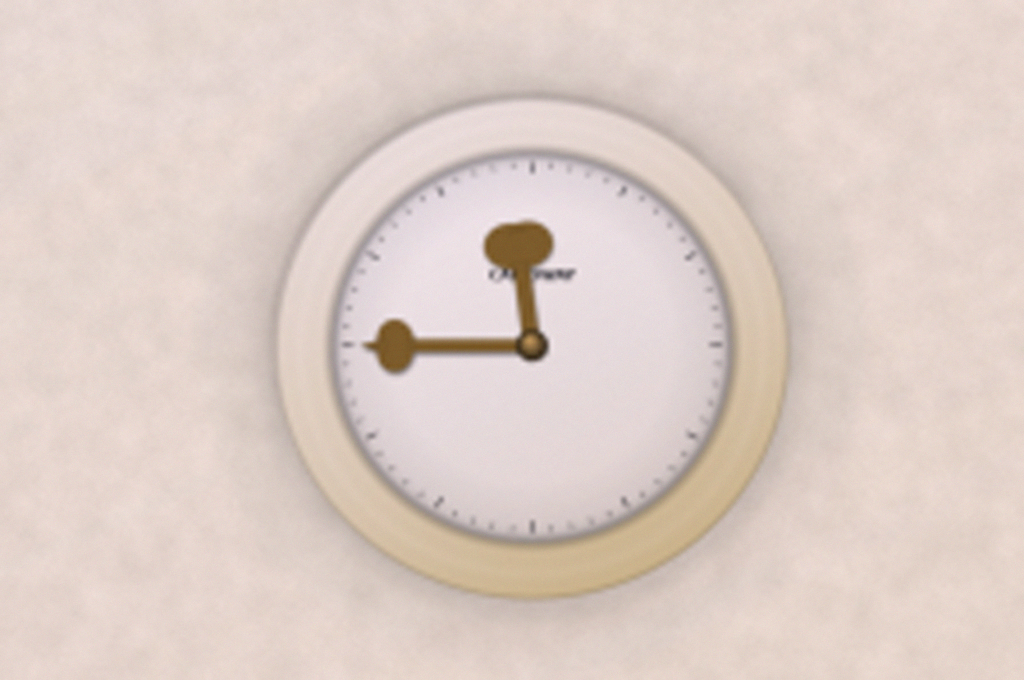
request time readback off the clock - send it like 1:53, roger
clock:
11:45
